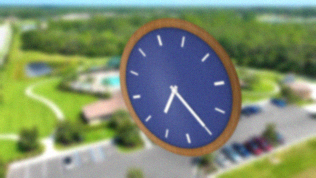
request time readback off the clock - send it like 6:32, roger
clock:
7:25
